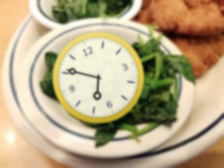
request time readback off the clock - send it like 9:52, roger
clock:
6:51
